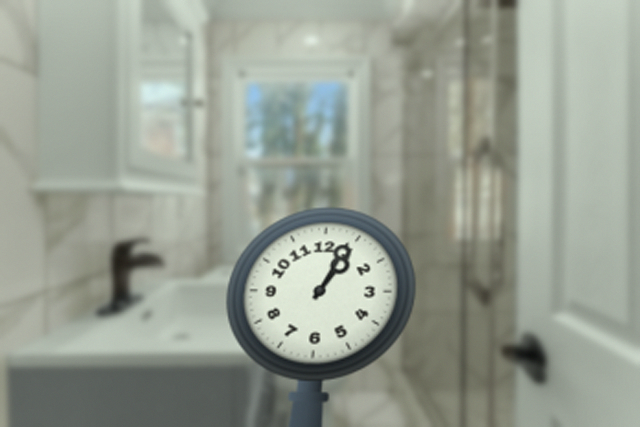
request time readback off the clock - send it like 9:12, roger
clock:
1:04
